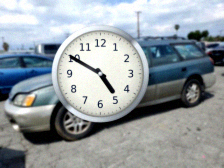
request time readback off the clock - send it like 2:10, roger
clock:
4:50
